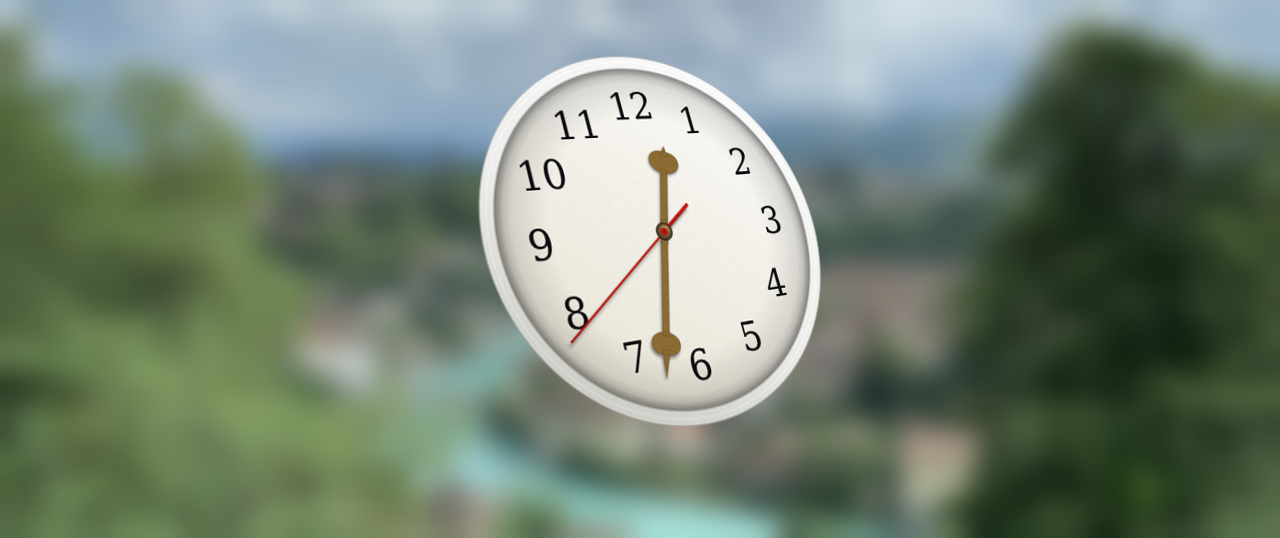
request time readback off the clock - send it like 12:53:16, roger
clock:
12:32:39
